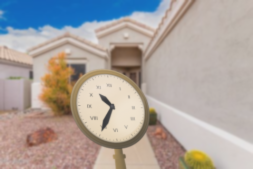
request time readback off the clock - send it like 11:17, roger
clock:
10:35
